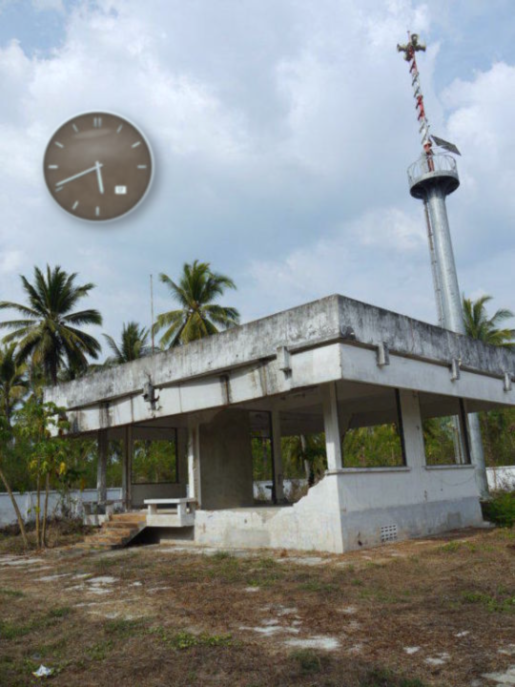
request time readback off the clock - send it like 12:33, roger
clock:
5:41
